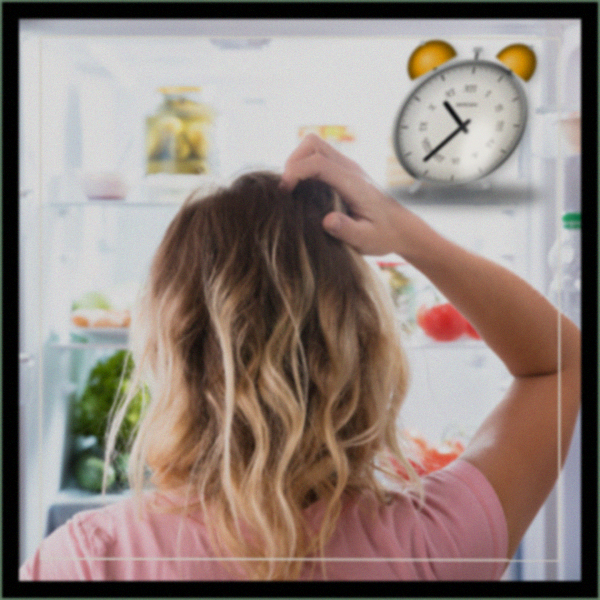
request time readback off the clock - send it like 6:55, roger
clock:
10:37
